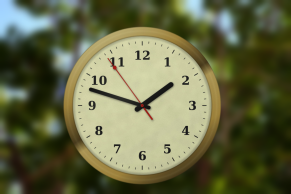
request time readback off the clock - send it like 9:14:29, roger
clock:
1:47:54
